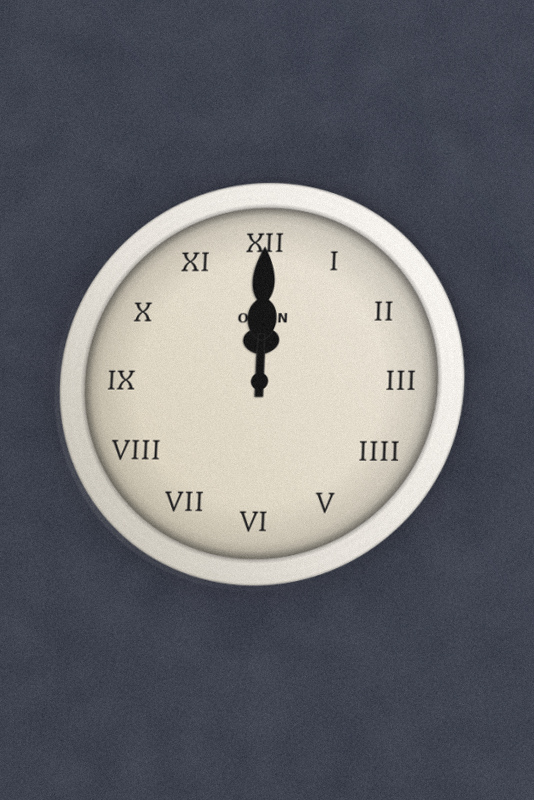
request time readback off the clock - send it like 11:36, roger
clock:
12:00
